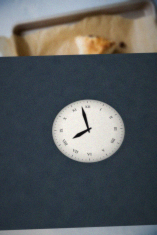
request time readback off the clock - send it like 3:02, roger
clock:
7:58
